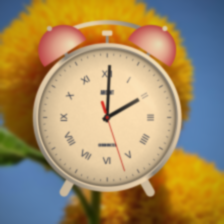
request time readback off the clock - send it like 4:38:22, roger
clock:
2:00:27
